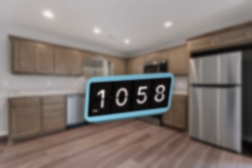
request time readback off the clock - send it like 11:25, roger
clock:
10:58
